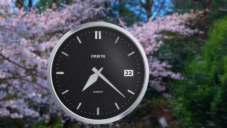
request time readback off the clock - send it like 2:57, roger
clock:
7:22
